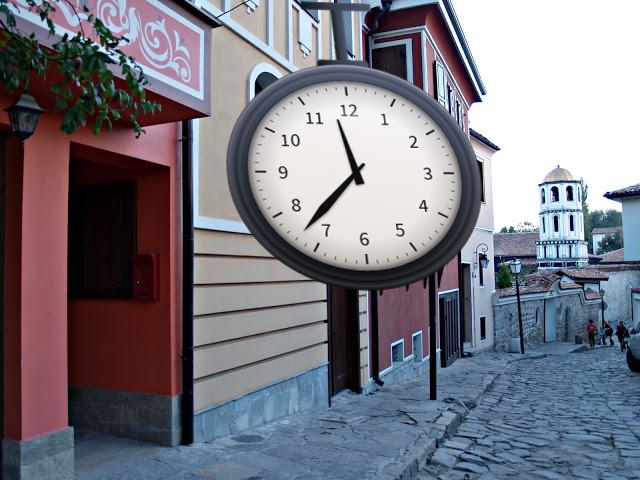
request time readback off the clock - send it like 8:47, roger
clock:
11:37
